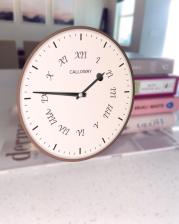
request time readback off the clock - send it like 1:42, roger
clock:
1:46
